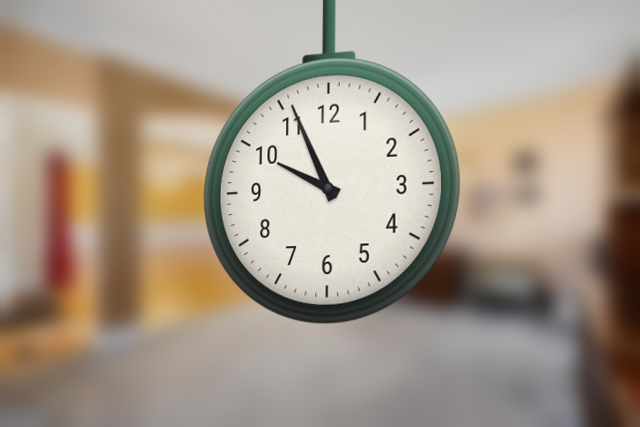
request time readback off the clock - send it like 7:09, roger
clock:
9:56
